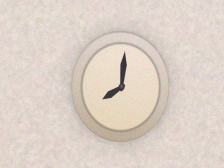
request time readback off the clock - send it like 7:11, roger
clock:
8:01
